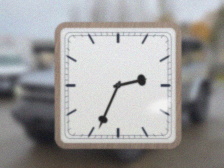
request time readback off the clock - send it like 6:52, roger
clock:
2:34
